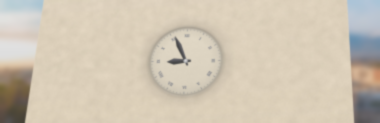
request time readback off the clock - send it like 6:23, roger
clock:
8:56
